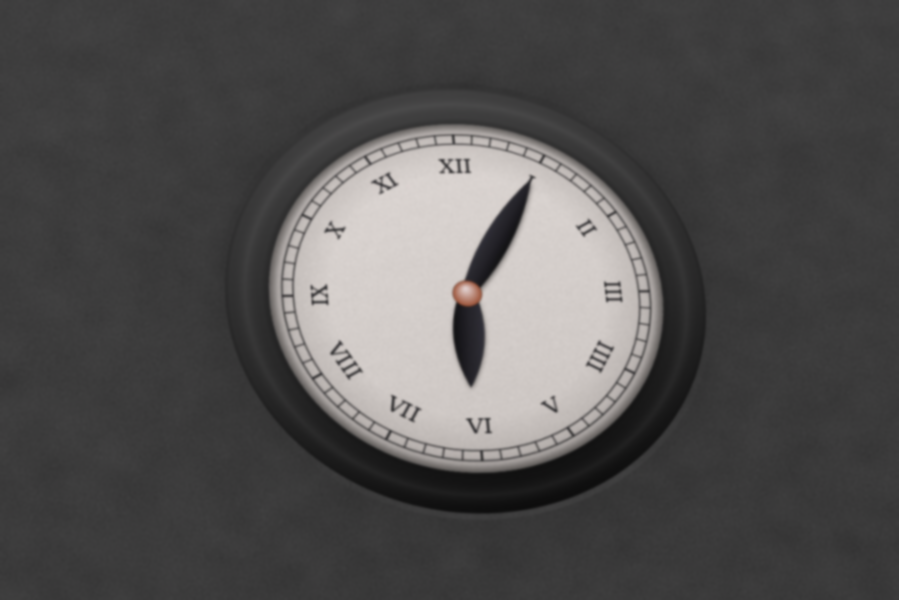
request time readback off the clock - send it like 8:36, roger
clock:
6:05
